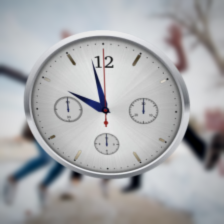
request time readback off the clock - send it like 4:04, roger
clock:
9:58
